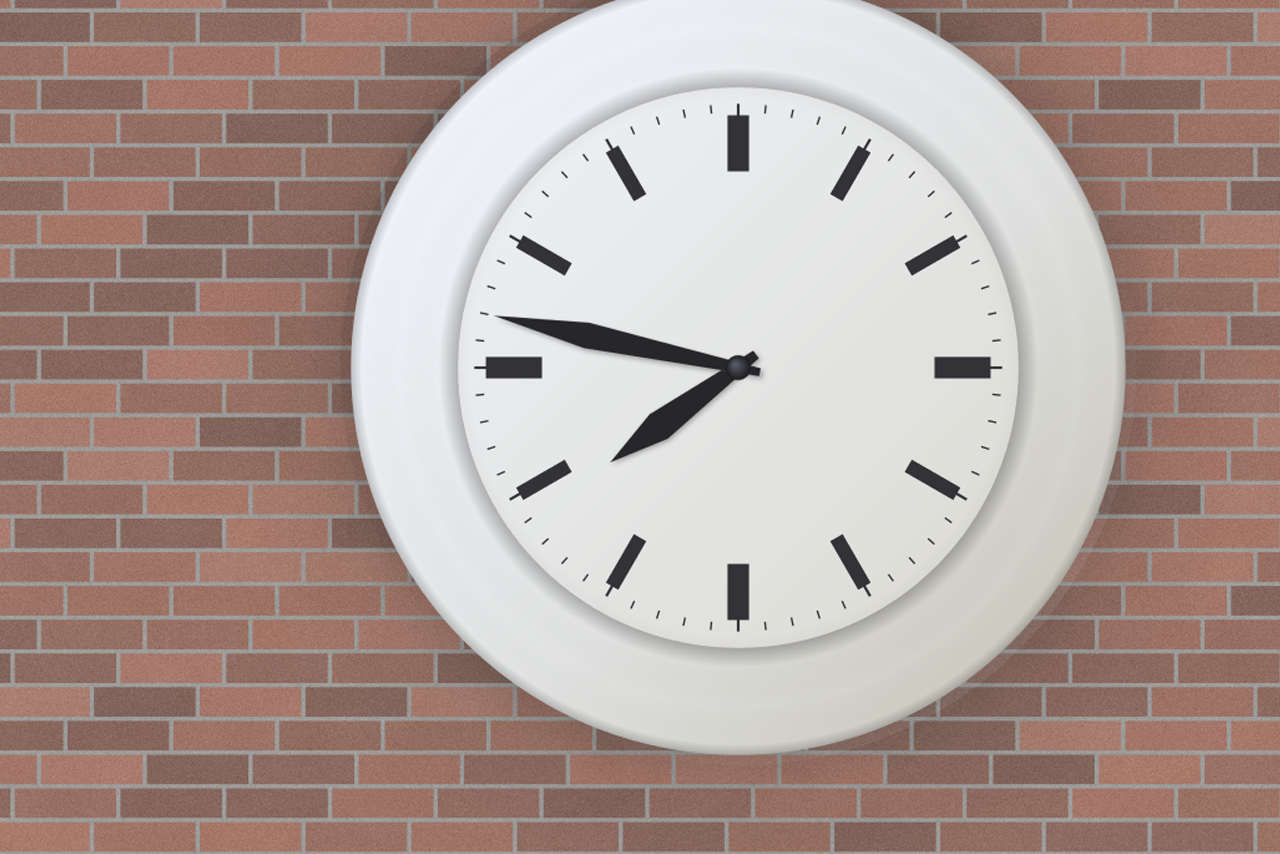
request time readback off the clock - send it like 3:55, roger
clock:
7:47
